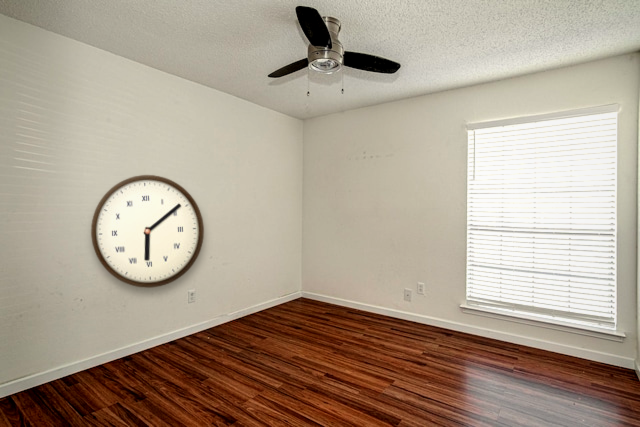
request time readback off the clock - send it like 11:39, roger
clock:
6:09
